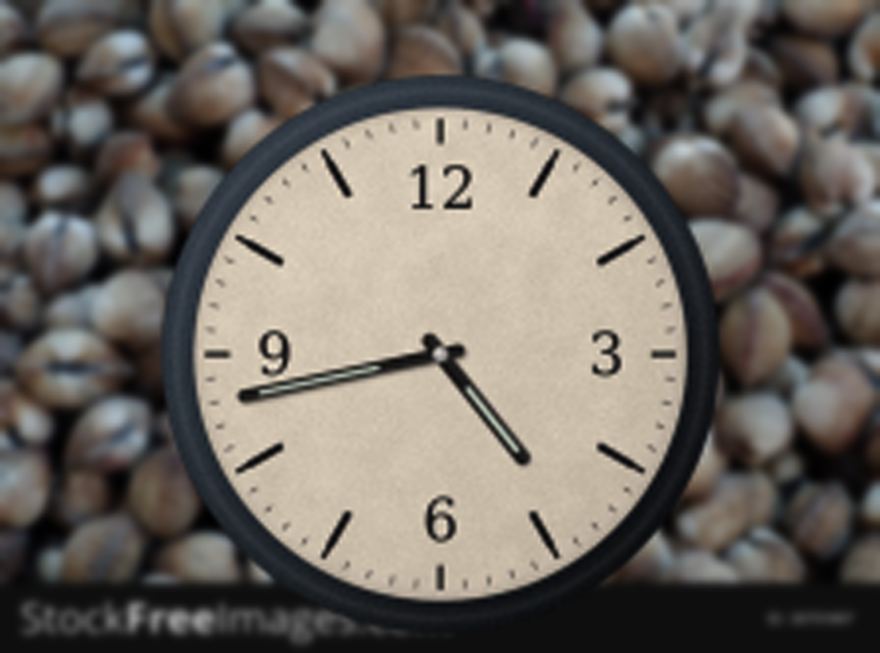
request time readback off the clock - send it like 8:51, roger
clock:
4:43
